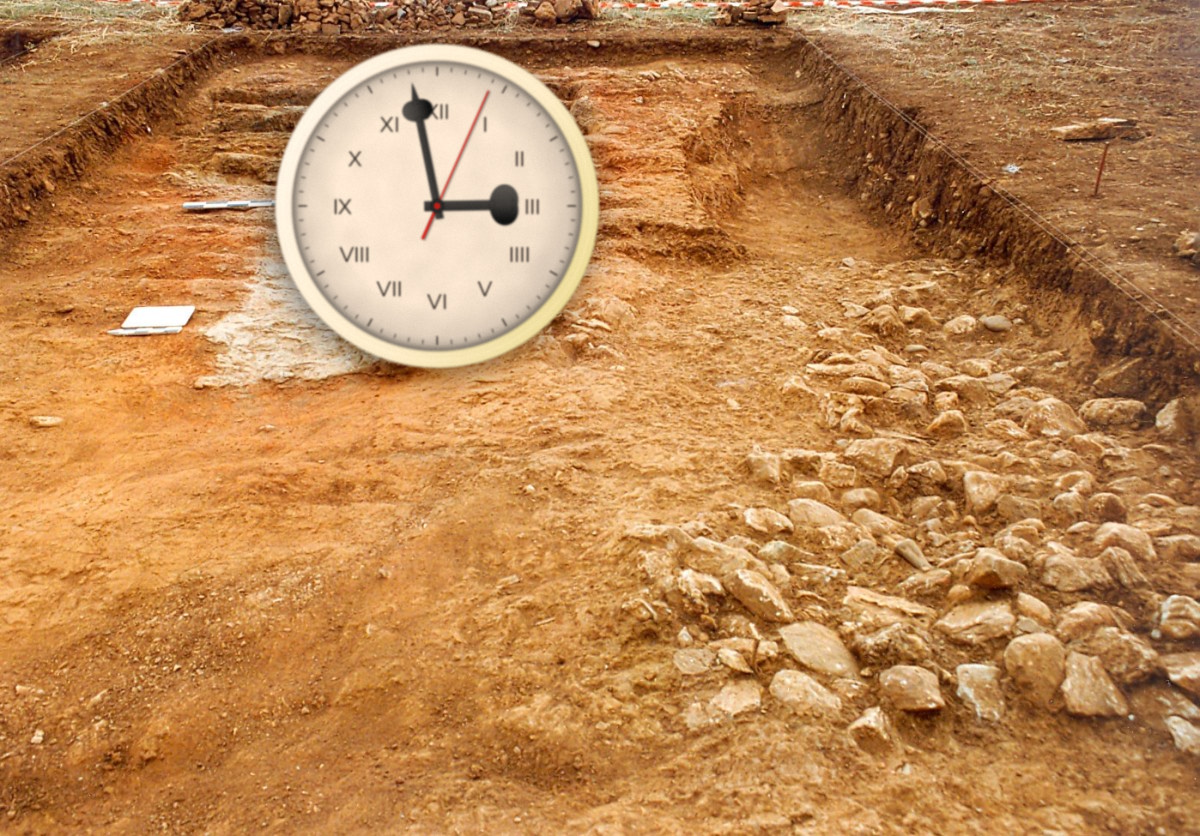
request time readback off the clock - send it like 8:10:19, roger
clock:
2:58:04
